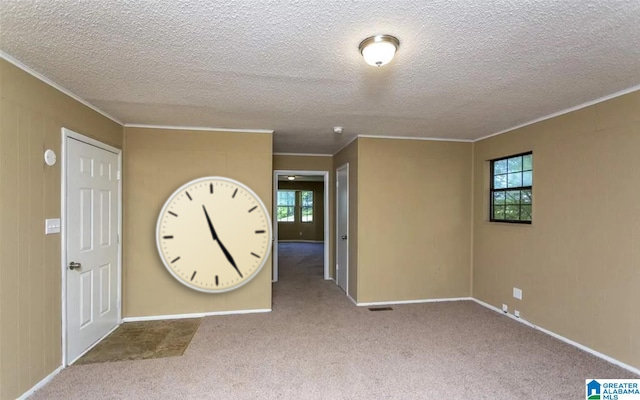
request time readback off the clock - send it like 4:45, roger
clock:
11:25
